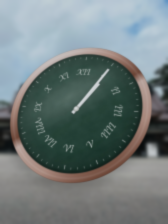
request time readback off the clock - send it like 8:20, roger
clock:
1:05
